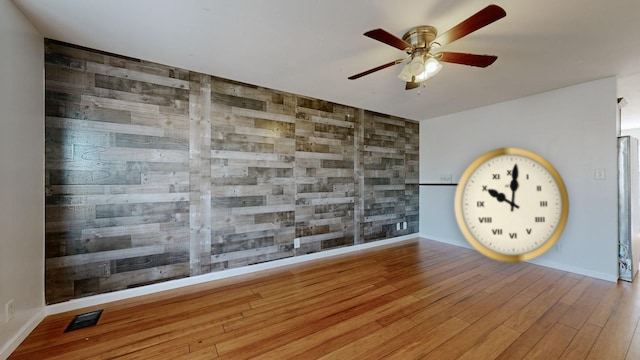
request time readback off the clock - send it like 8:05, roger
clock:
10:01
